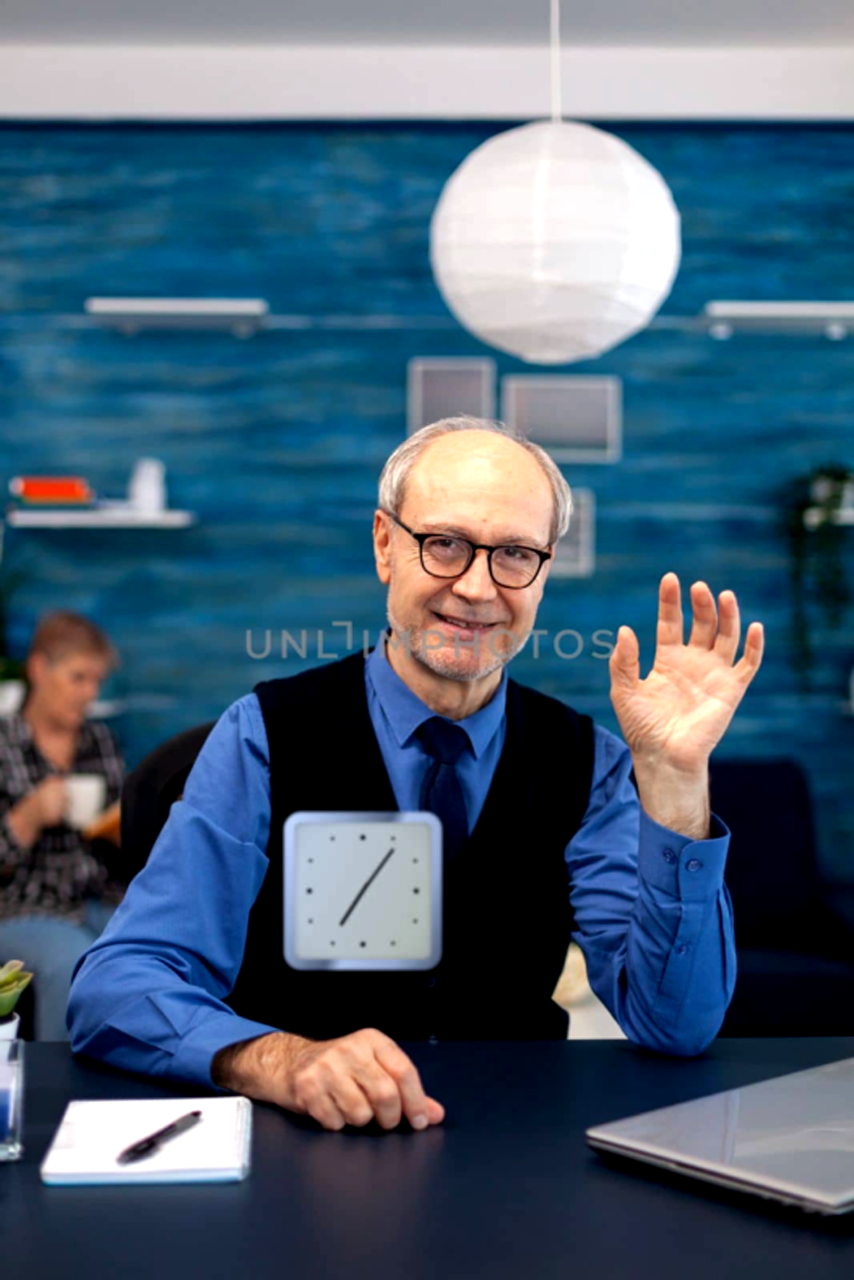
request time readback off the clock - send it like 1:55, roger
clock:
7:06
